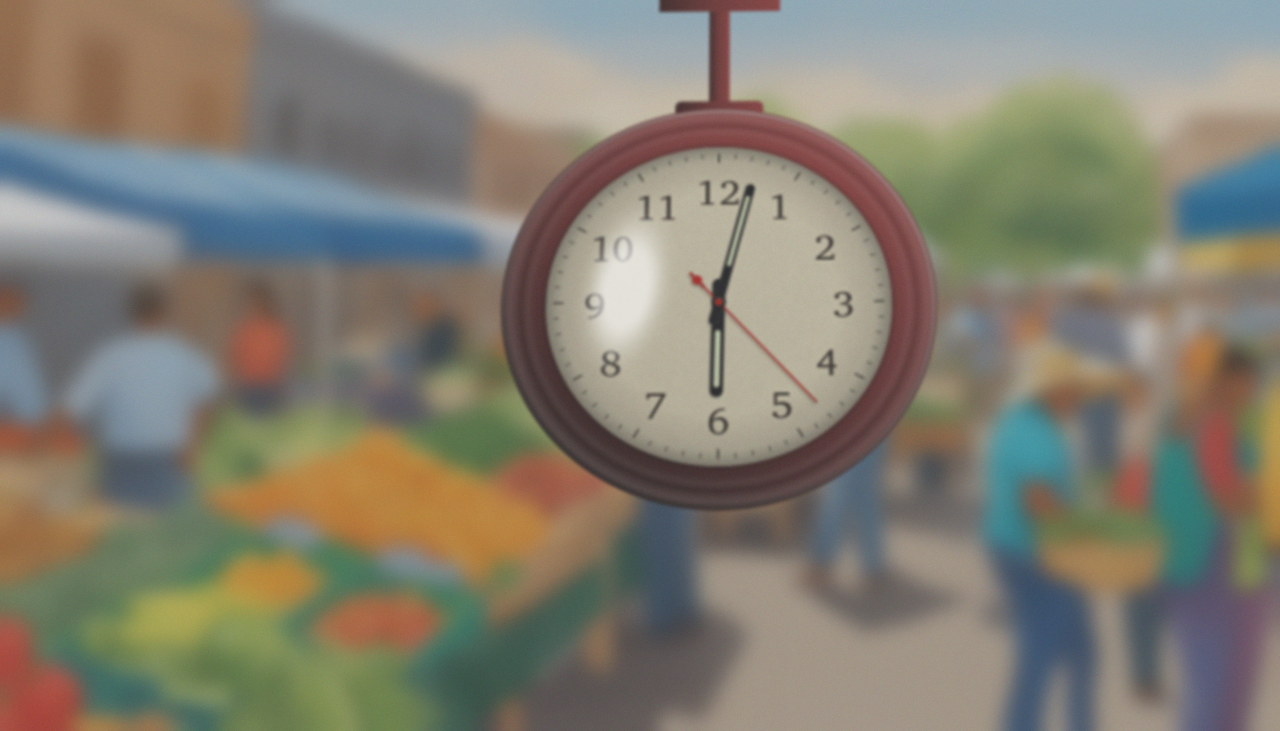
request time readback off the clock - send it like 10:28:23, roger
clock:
6:02:23
